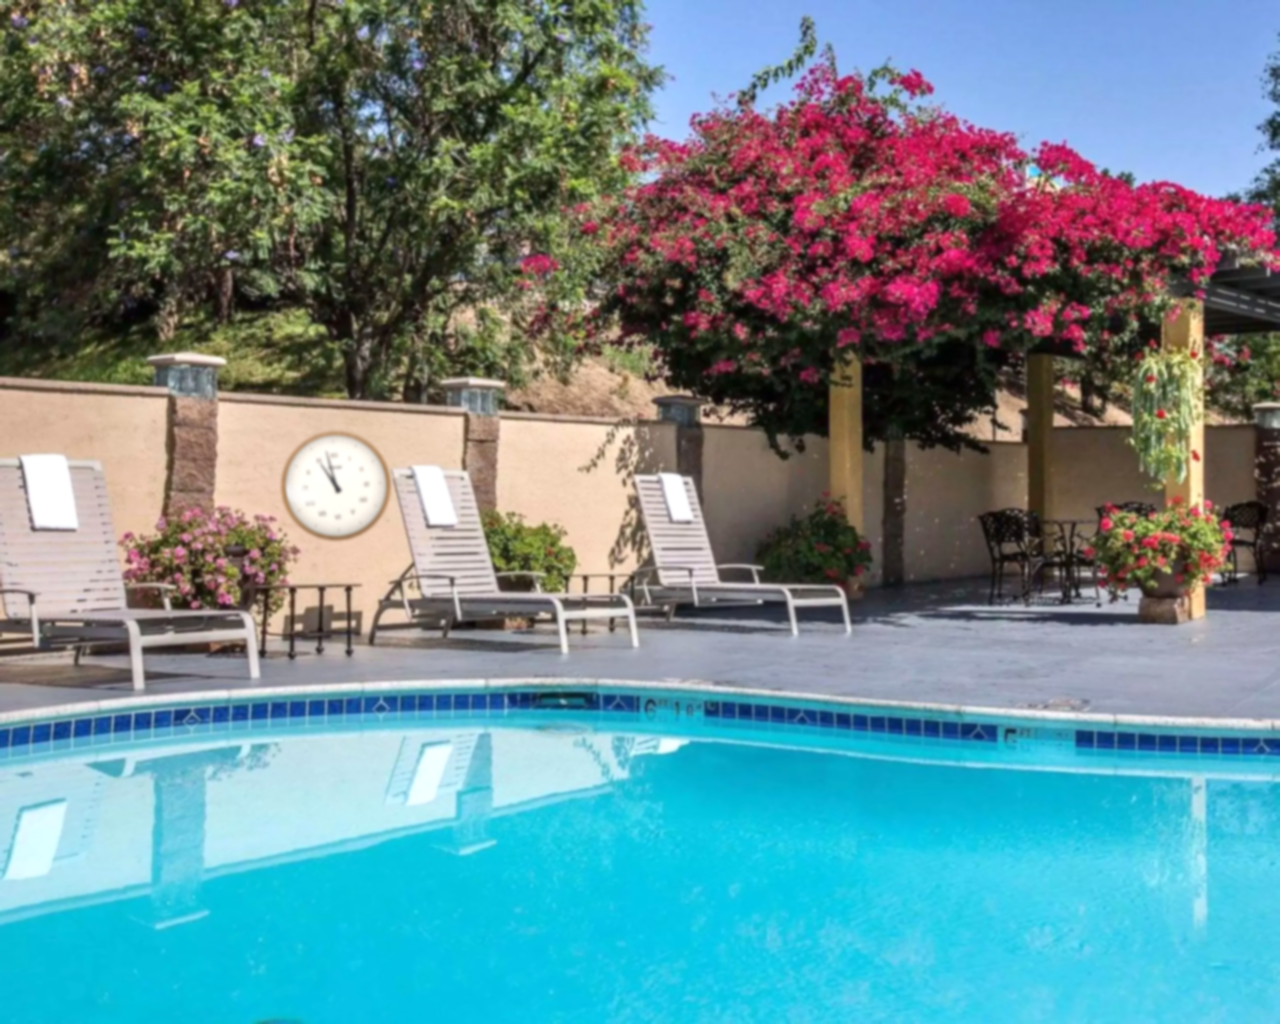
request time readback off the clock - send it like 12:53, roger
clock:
10:58
